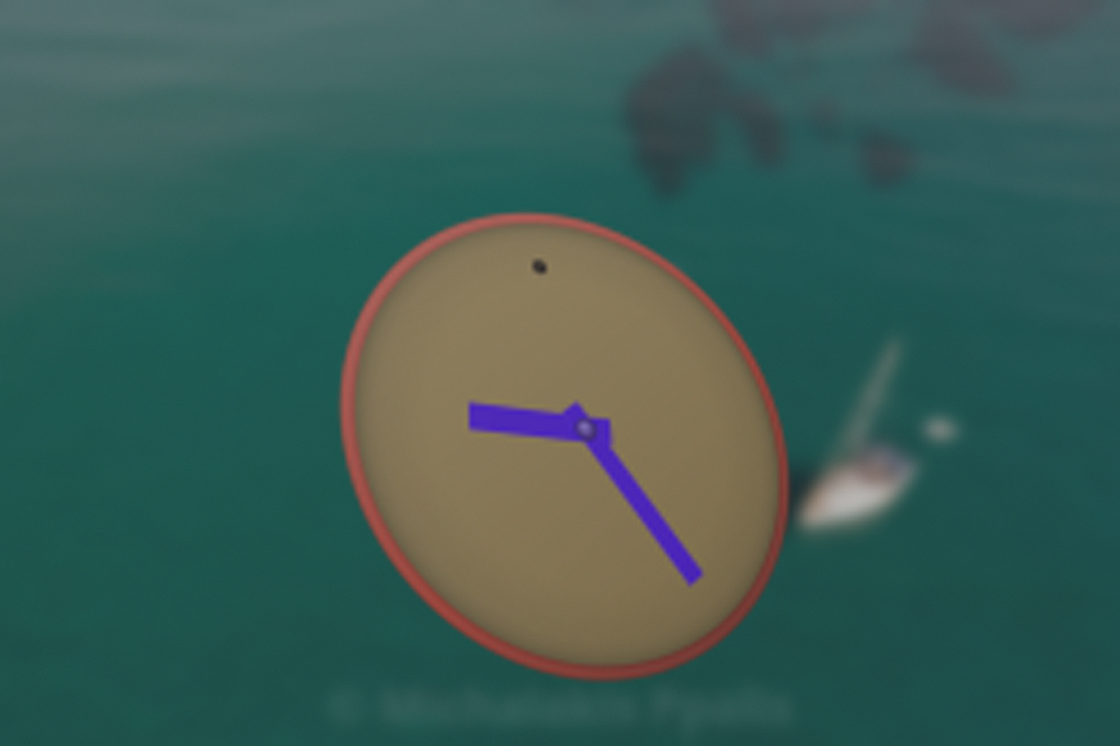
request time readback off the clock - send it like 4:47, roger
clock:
9:26
